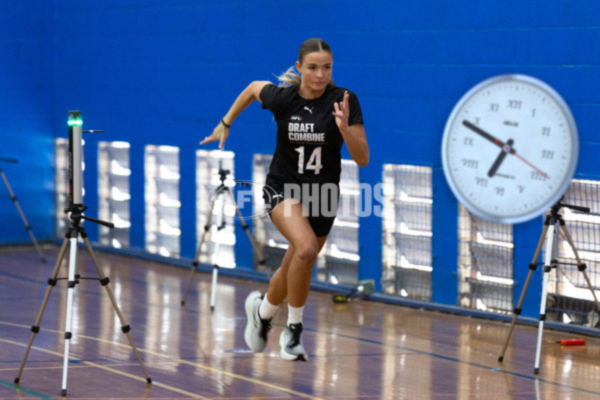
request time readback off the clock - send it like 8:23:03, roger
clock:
6:48:19
